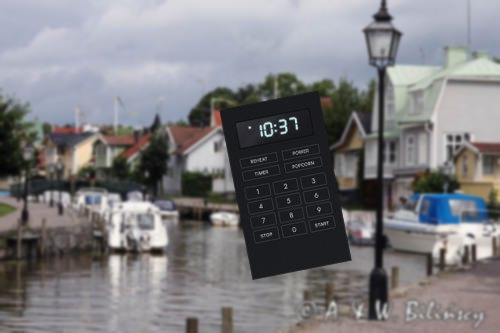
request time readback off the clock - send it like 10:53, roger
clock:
10:37
